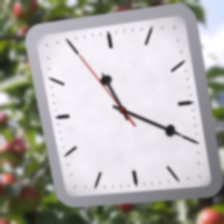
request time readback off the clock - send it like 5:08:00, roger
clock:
11:19:55
